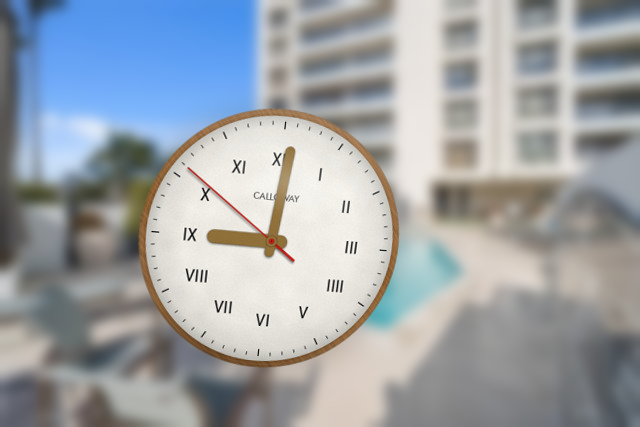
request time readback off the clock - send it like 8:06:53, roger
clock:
9:00:51
